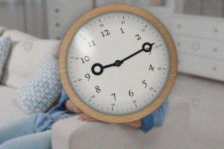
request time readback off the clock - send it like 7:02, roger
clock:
9:14
